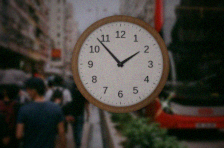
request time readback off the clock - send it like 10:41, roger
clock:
1:53
